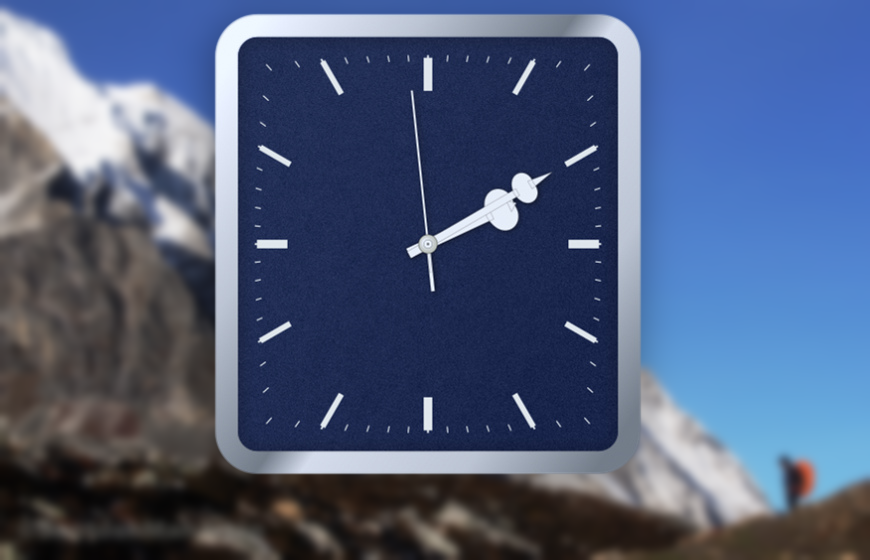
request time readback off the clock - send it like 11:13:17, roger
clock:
2:09:59
